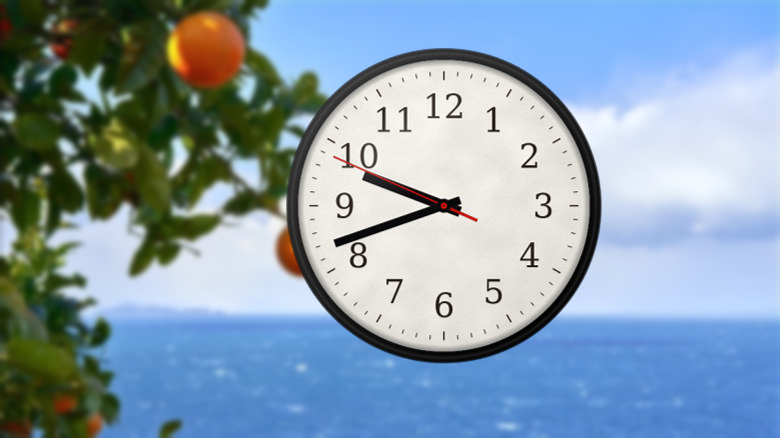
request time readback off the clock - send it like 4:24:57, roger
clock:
9:41:49
